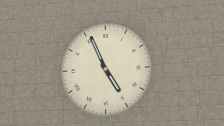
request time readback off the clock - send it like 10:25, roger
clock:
4:56
